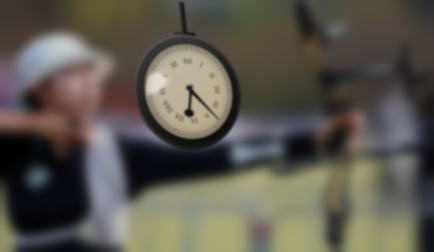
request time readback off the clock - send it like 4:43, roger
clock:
6:23
